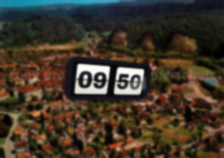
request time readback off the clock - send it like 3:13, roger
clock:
9:50
